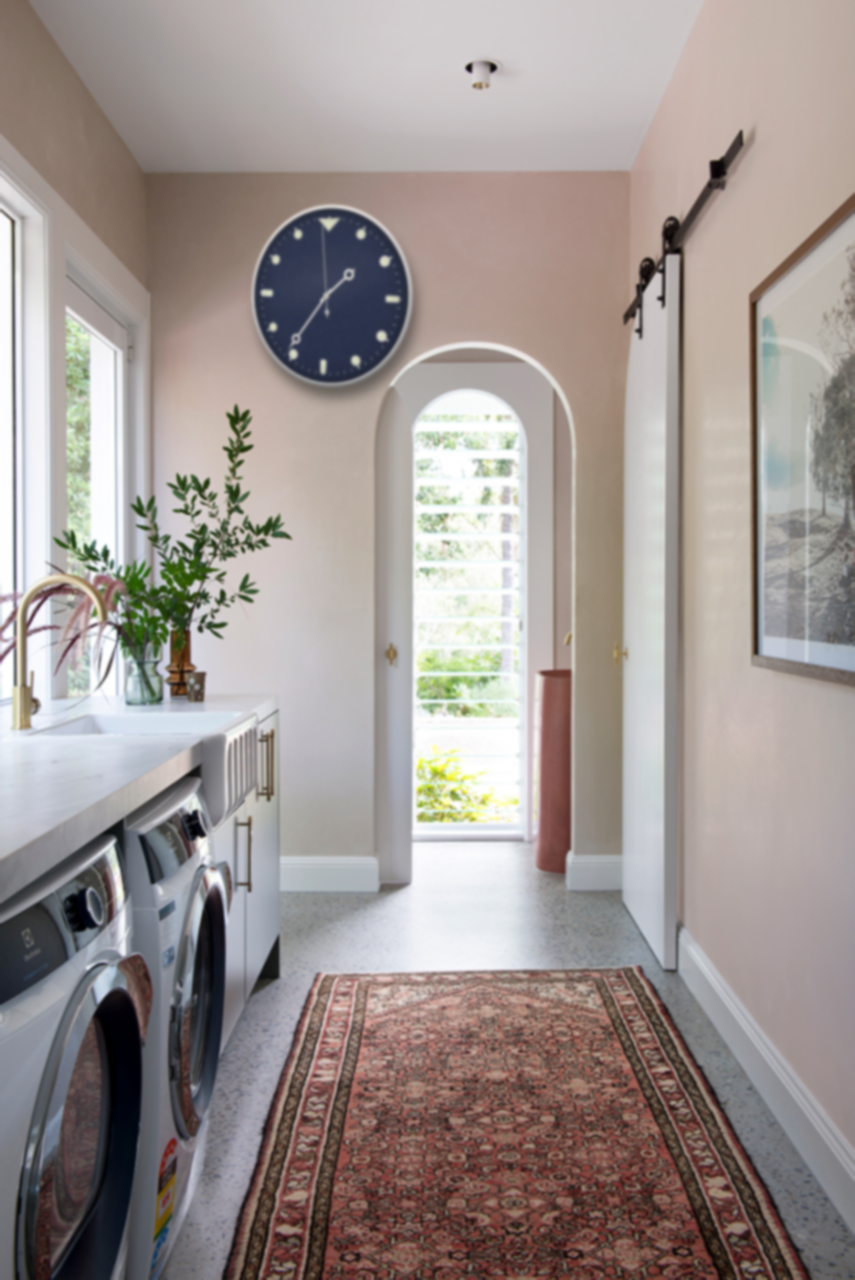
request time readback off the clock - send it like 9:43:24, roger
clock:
1:35:59
